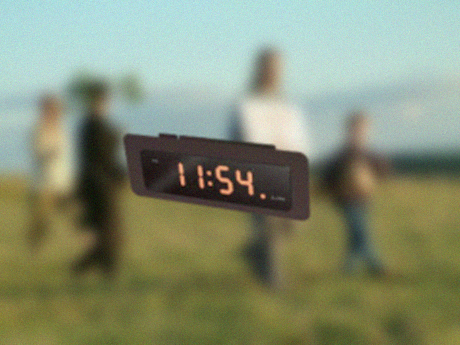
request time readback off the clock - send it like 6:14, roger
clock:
11:54
